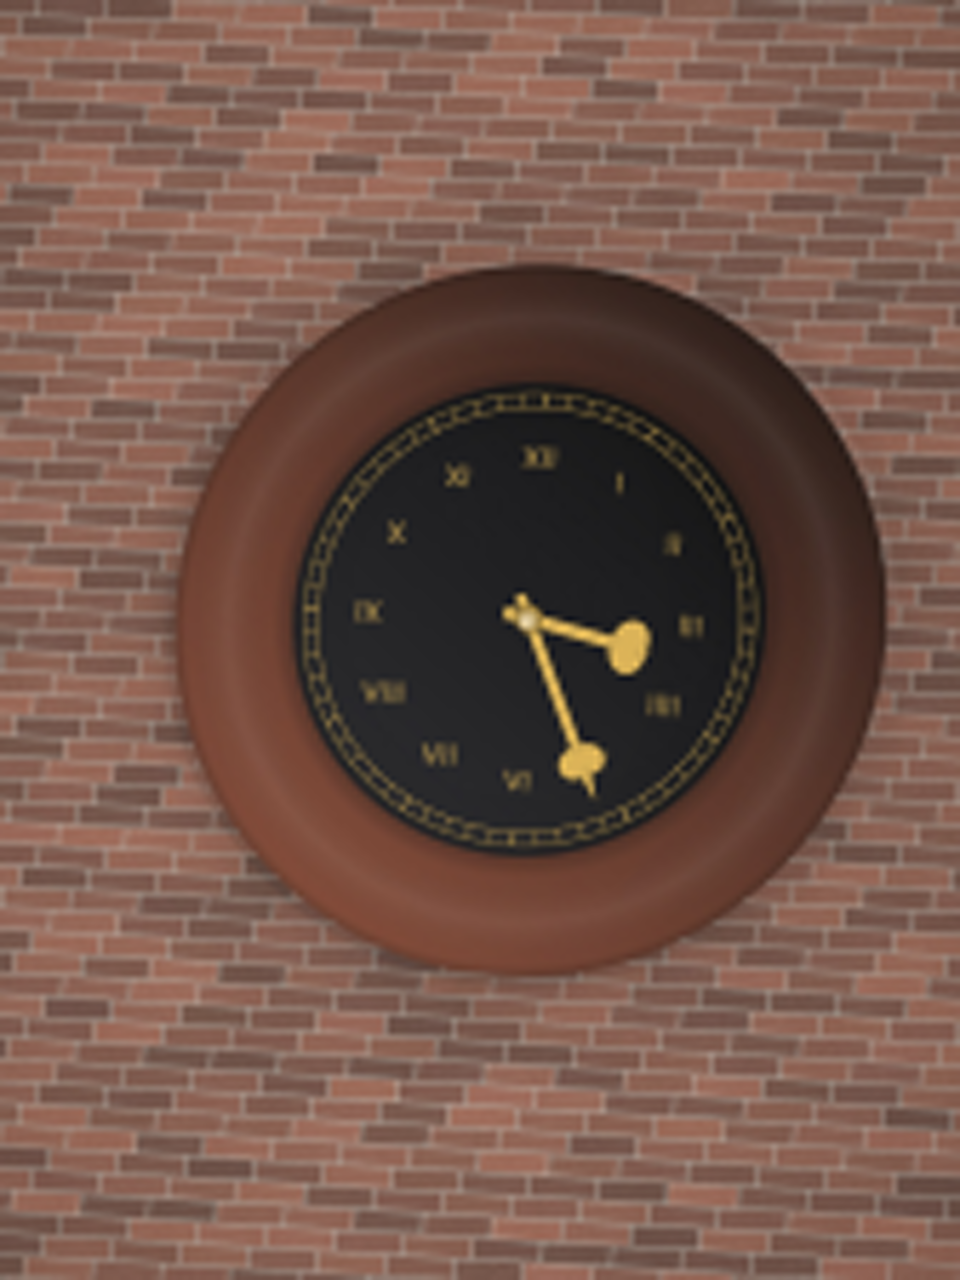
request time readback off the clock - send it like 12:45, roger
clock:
3:26
